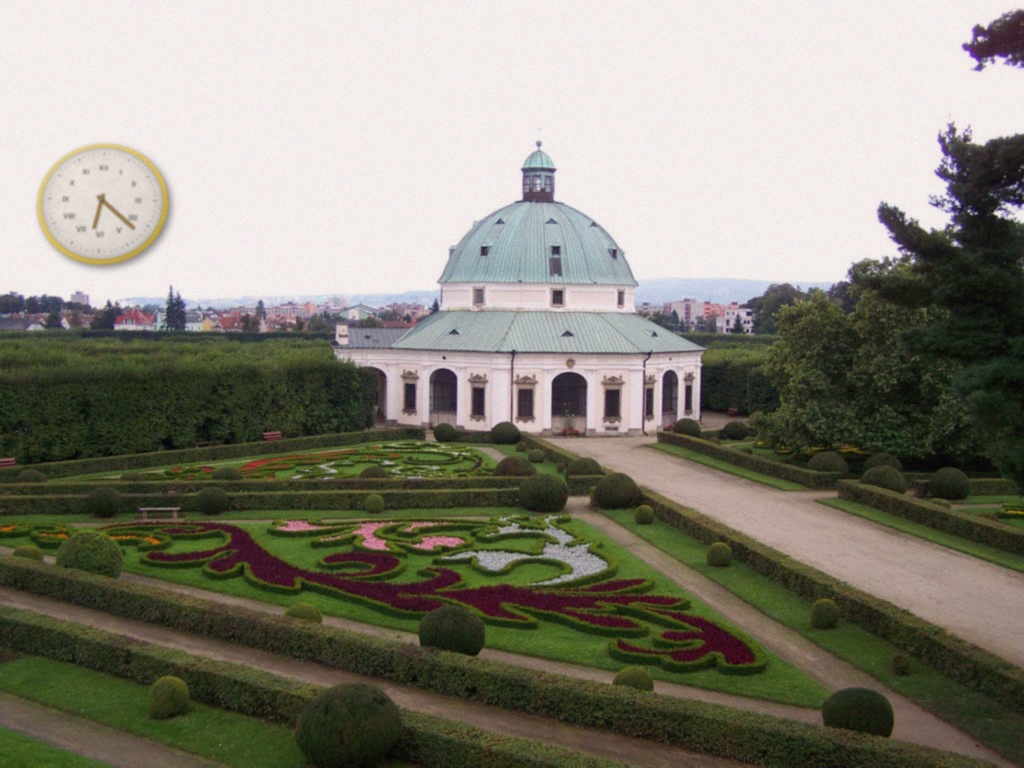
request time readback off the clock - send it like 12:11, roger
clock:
6:22
